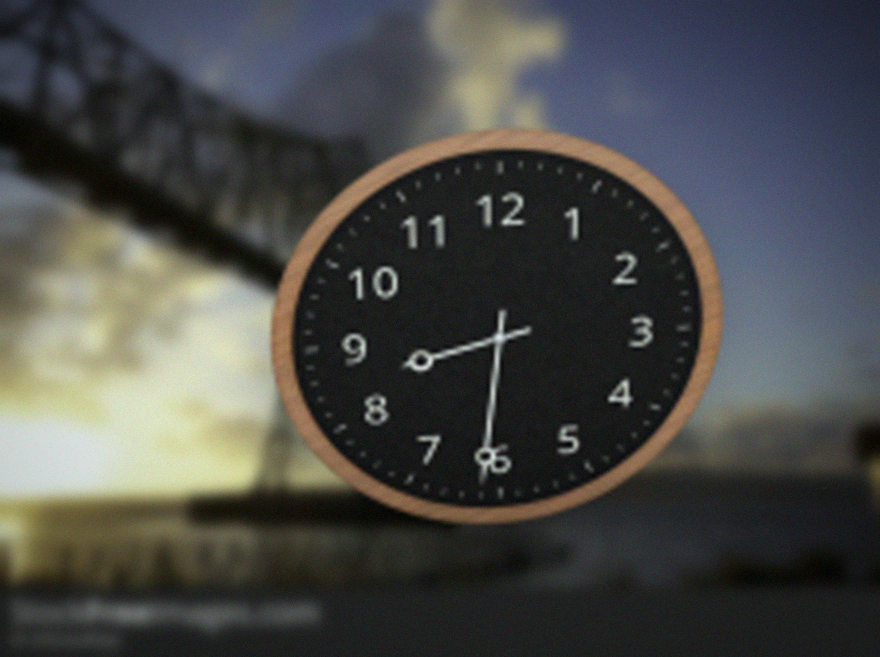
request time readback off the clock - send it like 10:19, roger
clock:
8:31
